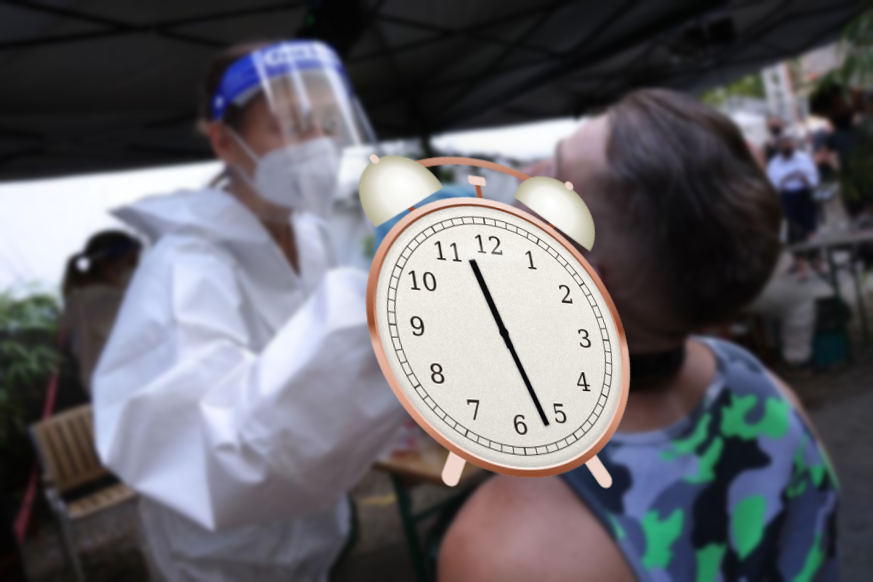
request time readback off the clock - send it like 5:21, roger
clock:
11:27
